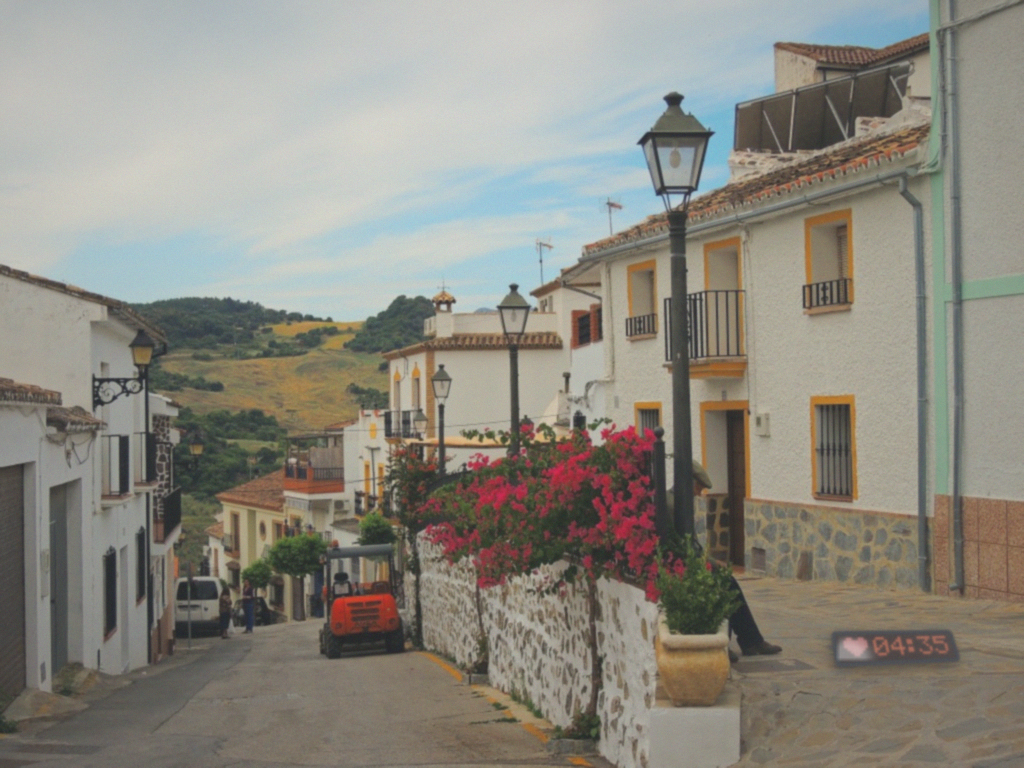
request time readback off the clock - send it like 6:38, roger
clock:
4:35
